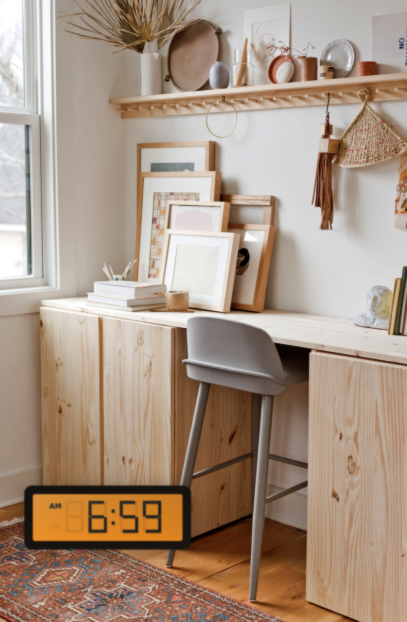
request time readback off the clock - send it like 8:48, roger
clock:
6:59
